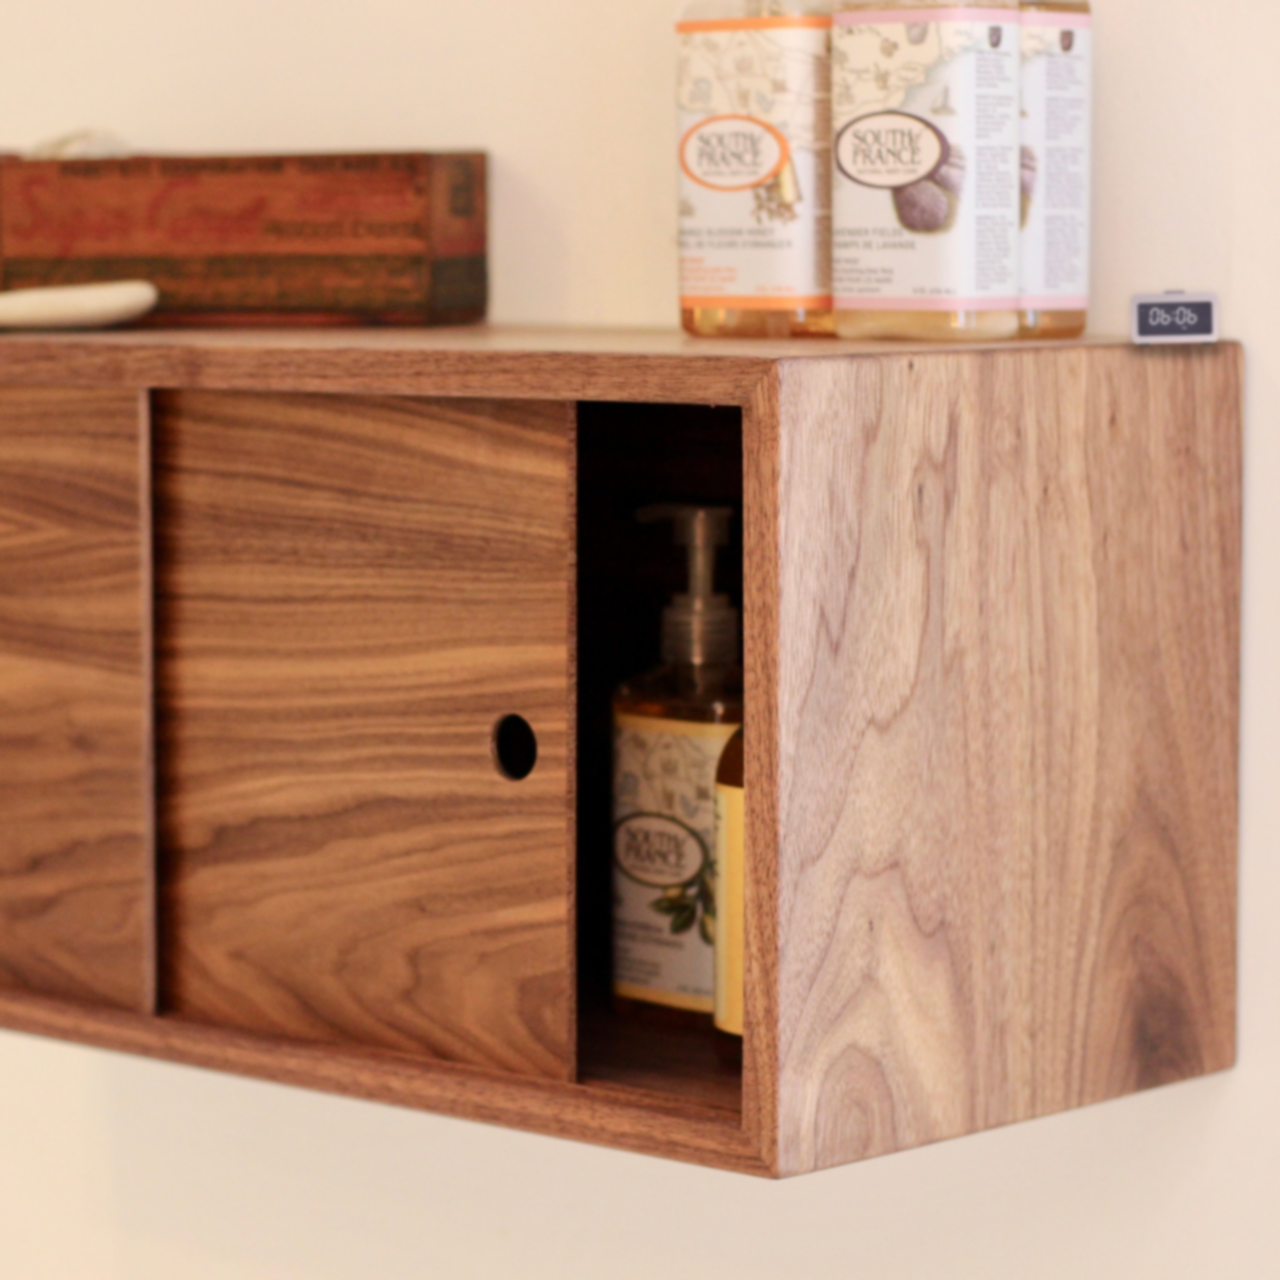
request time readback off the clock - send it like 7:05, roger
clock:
6:06
